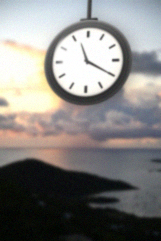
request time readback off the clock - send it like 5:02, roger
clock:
11:20
